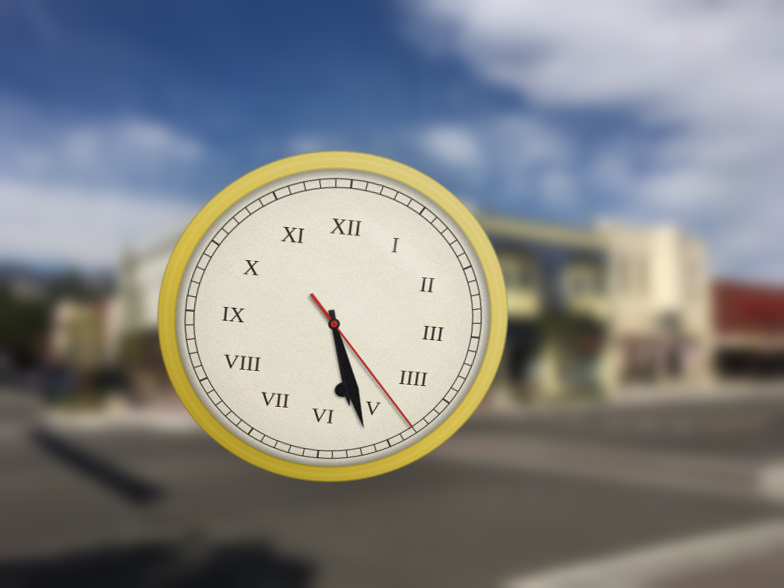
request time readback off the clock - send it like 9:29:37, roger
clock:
5:26:23
